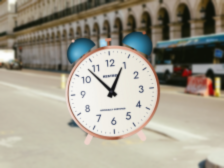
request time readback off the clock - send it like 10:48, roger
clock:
12:53
